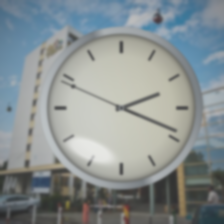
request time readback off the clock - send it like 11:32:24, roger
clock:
2:18:49
